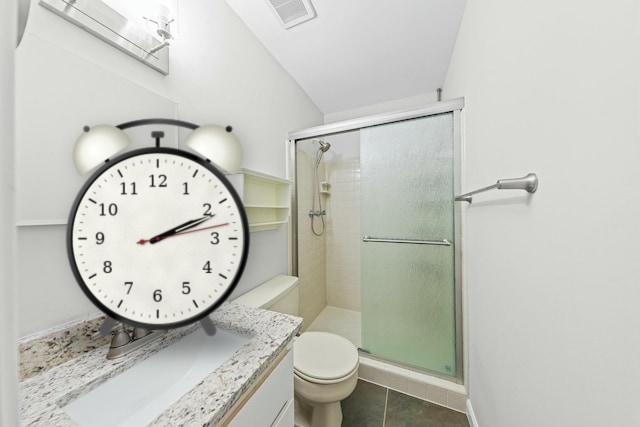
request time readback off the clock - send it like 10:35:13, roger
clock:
2:11:13
